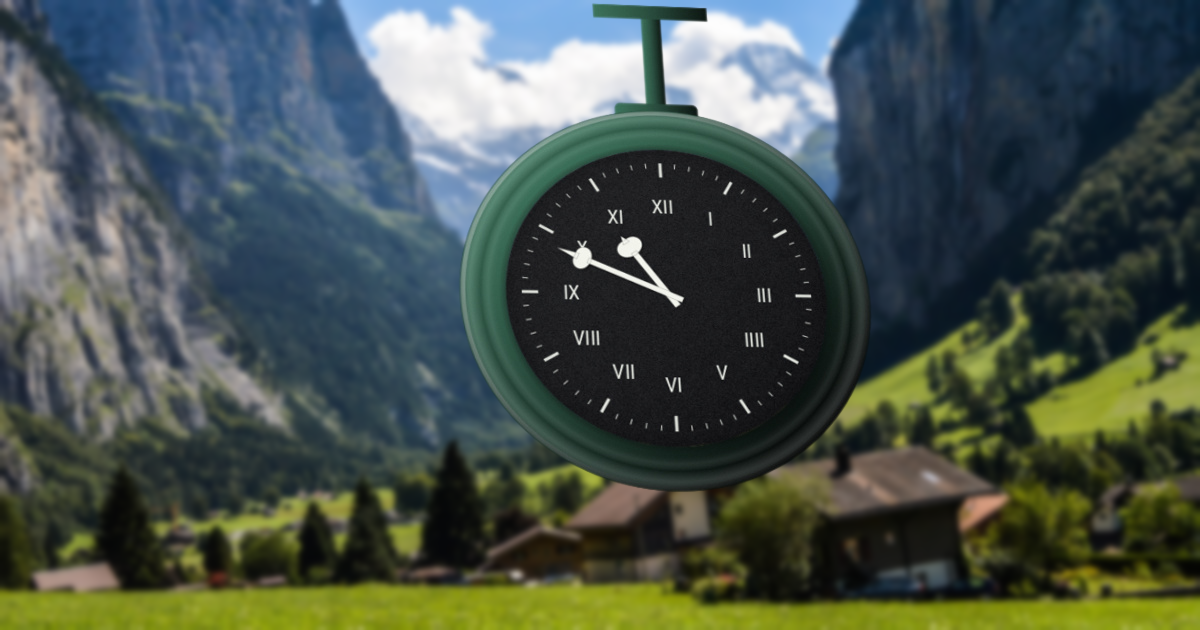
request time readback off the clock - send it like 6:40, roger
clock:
10:49
